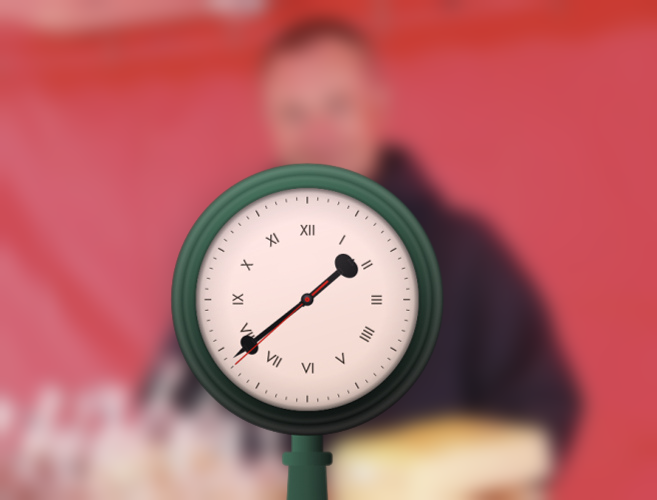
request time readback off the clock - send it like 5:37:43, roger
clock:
1:38:38
